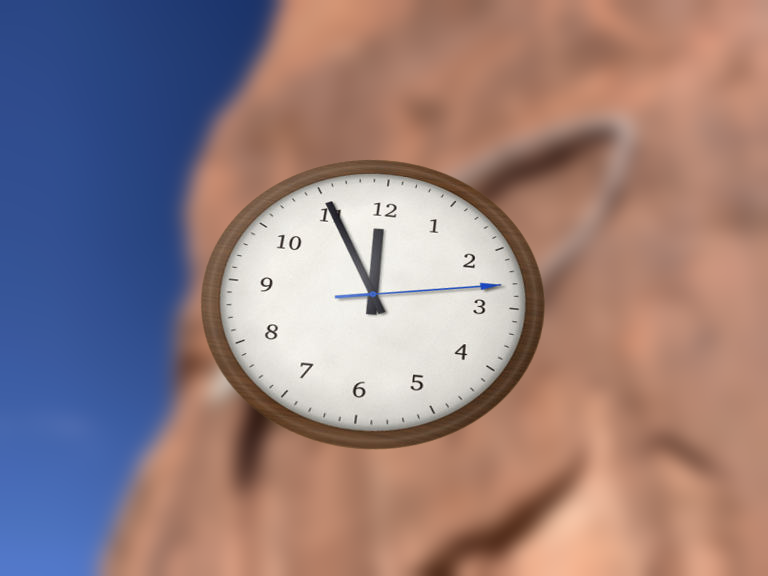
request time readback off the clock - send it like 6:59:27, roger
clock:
11:55:13
